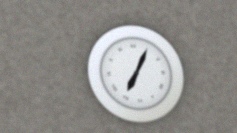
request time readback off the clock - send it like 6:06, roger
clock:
7:05
